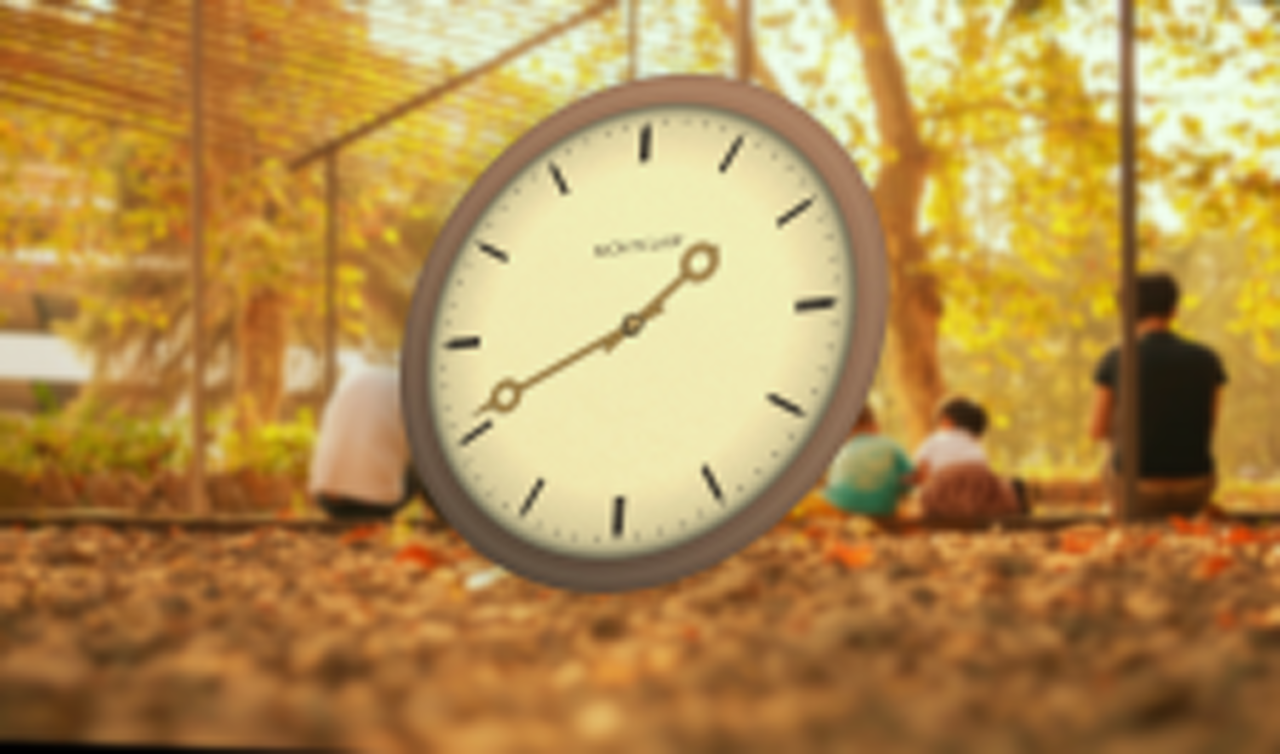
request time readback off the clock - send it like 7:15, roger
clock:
1:41
